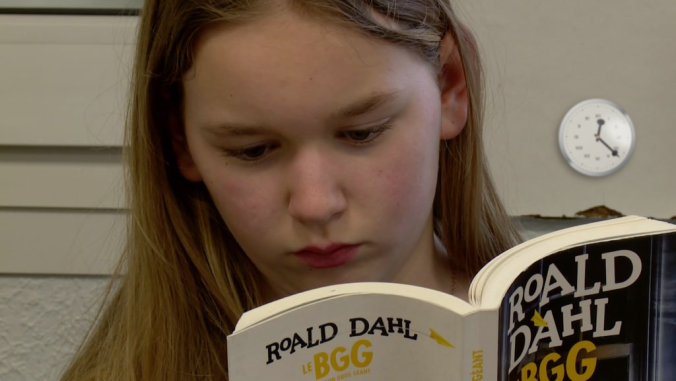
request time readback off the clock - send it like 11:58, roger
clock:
12:22
